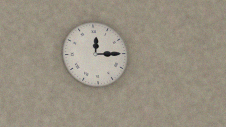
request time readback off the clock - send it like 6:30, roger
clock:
12:15
